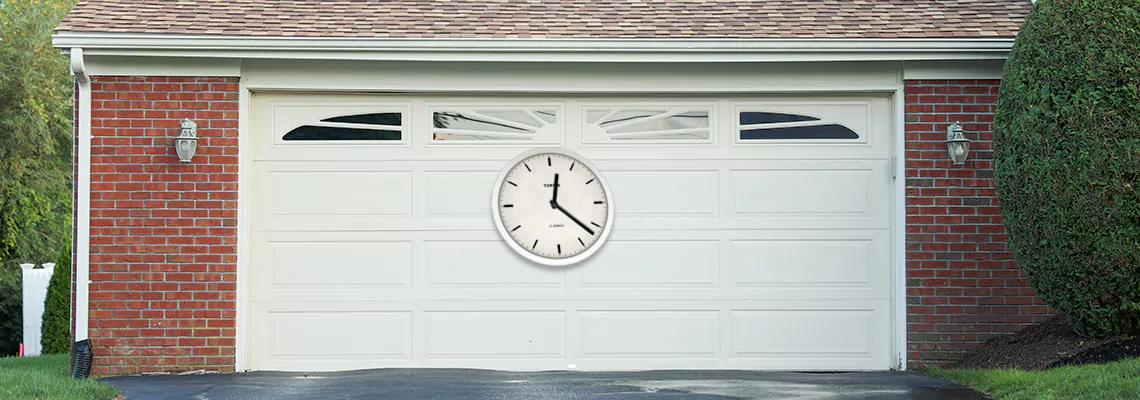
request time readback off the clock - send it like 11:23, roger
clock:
12:22
